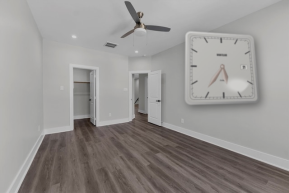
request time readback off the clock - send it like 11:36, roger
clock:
5:36
